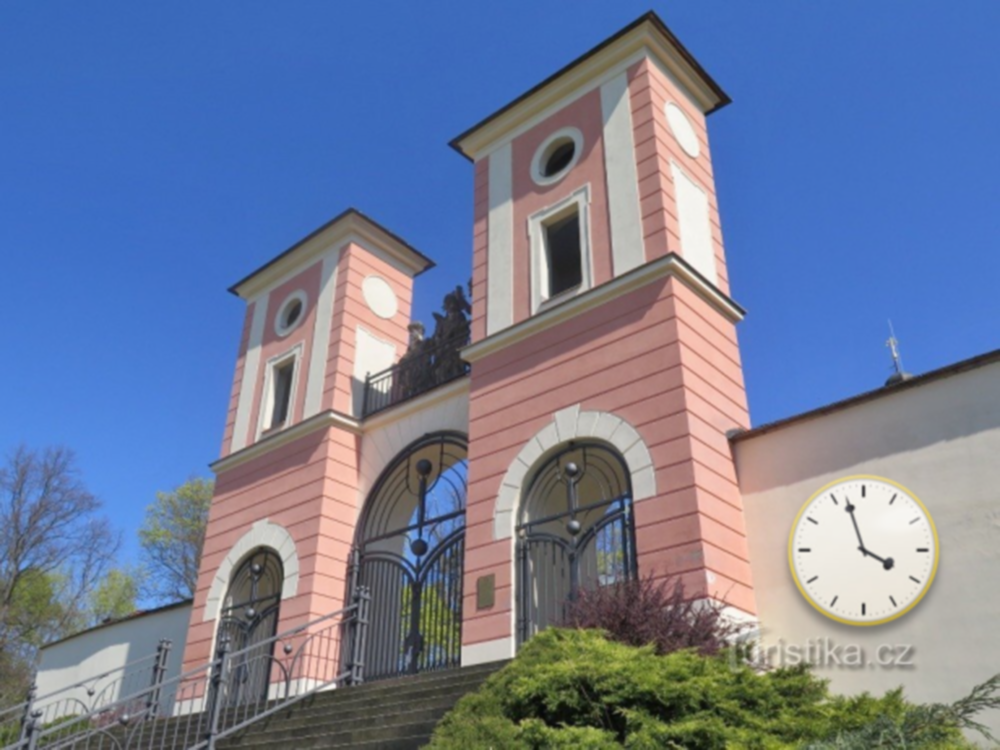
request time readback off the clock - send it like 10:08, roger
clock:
3:57
